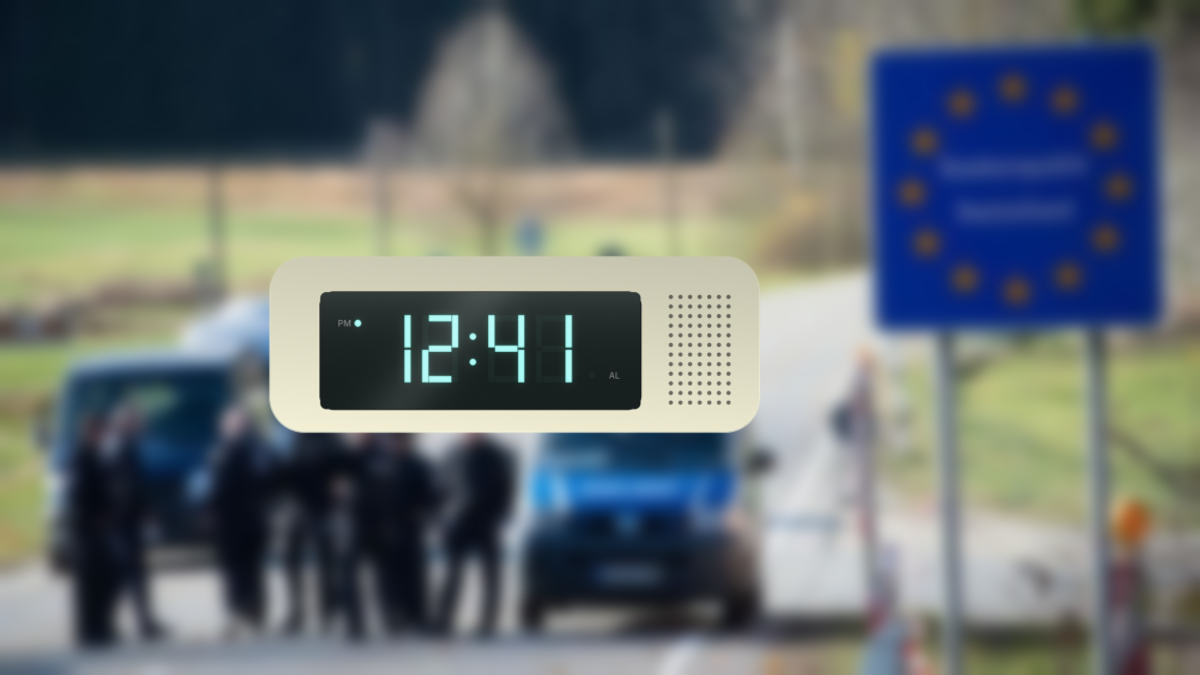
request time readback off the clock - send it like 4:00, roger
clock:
12:41
